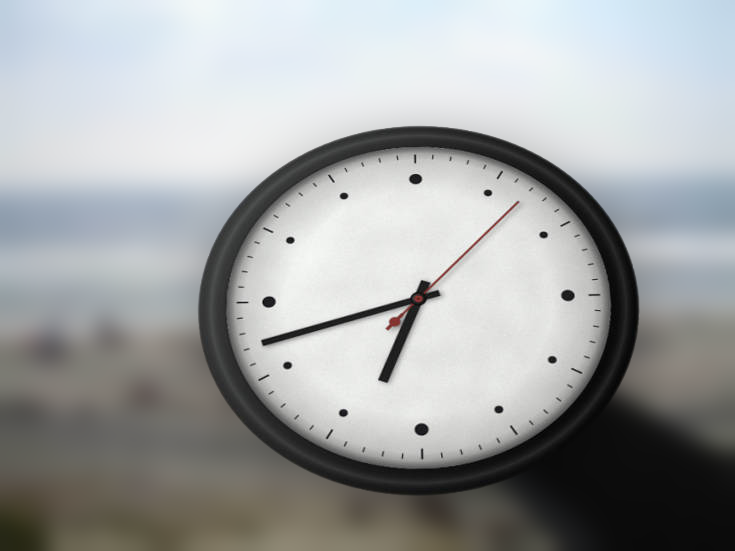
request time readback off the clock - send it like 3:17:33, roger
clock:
6:42:07
